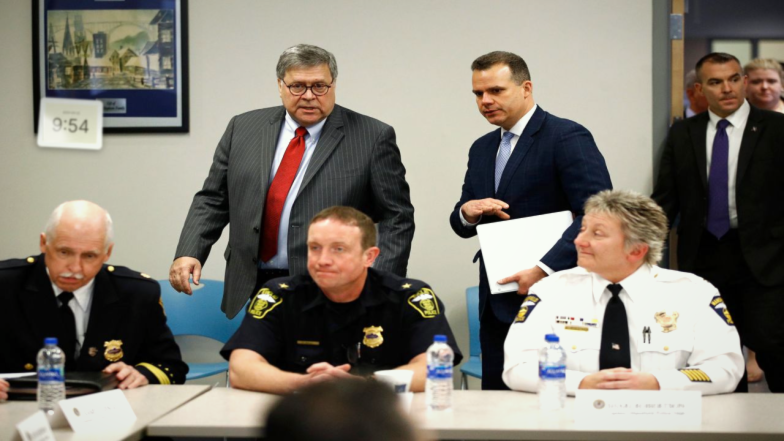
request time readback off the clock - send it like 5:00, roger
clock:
9:54
